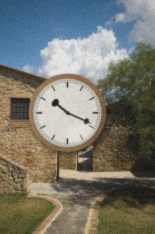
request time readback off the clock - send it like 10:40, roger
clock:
10:19
